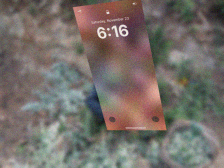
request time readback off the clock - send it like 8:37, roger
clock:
6:16
